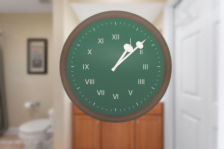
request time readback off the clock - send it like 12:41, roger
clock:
1:08
